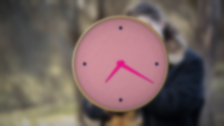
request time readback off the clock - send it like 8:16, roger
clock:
7:20
